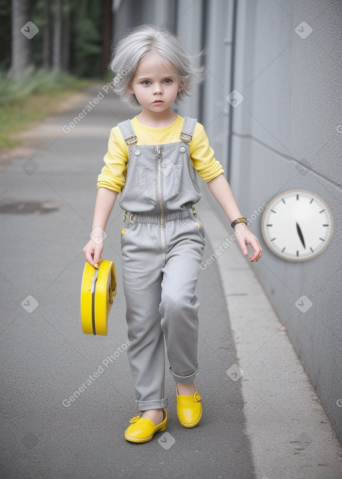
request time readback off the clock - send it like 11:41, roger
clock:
5:27
